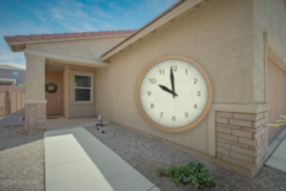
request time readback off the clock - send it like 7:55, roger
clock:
9:59
